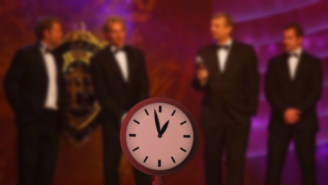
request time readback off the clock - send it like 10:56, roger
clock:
12:58
